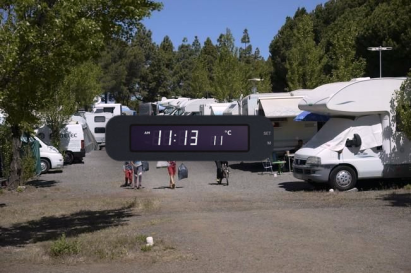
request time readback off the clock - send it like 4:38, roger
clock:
11:13
